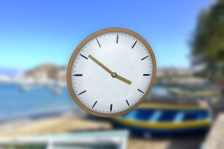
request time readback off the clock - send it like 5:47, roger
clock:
3:51
